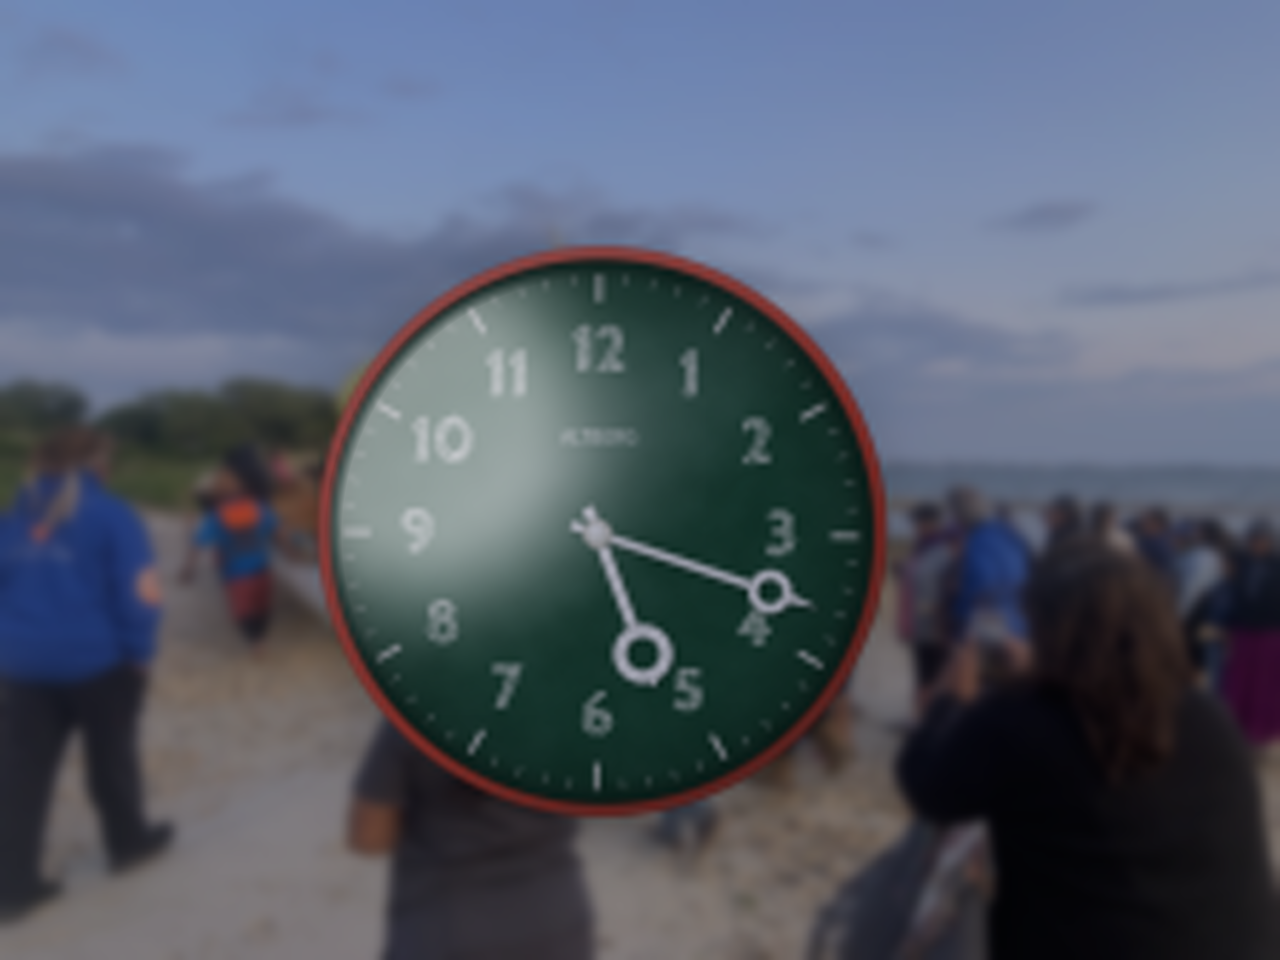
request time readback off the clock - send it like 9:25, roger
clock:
5:18
